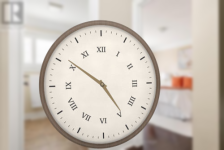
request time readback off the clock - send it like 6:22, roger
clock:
4:51
